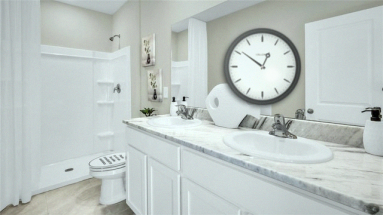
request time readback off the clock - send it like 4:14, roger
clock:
12:51
